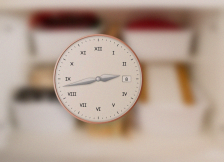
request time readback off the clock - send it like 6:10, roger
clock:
2:43
